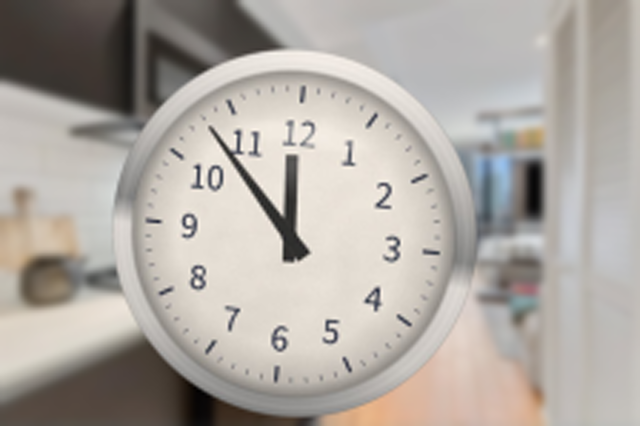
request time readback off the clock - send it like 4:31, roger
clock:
11:53
